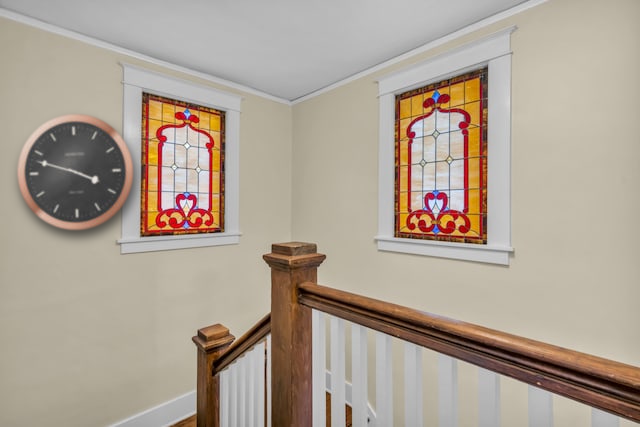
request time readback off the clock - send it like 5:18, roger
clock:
3:48
